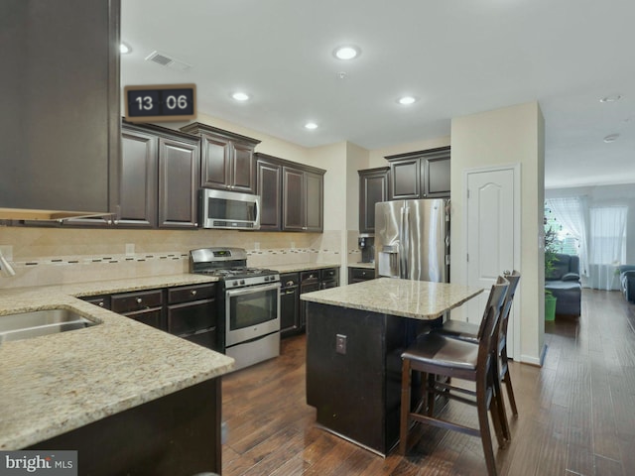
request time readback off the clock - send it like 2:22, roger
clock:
13:06
